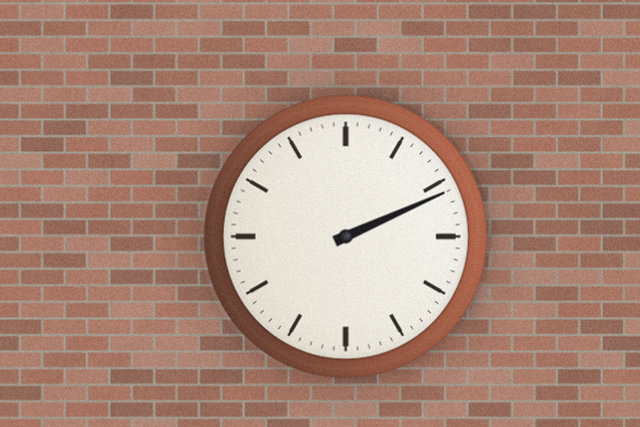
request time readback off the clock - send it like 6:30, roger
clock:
2:11
